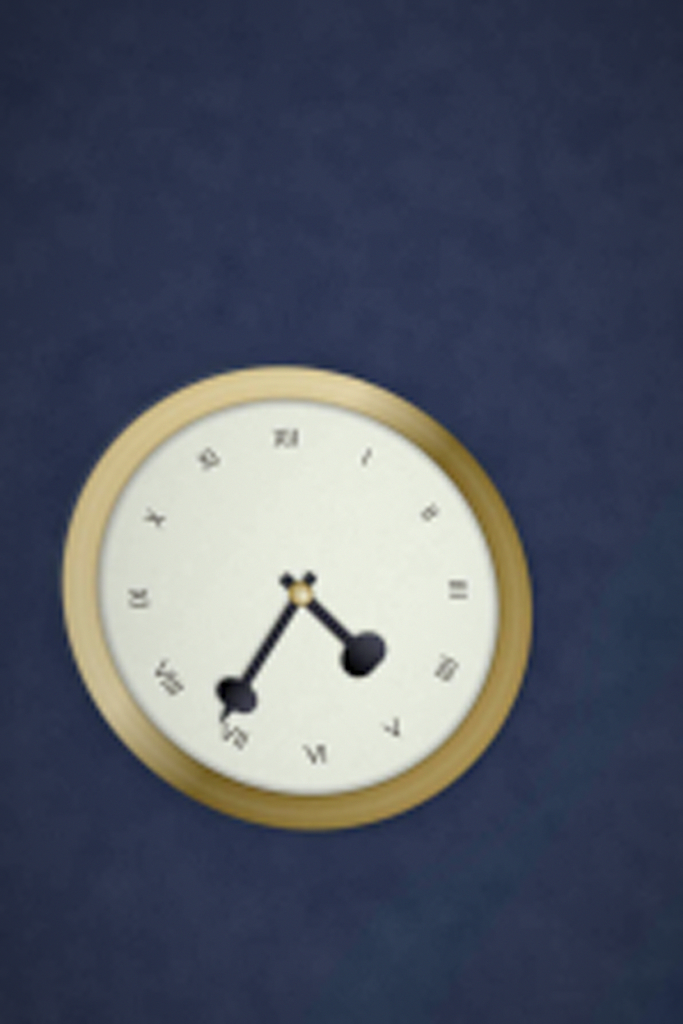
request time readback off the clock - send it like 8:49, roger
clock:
4:36
